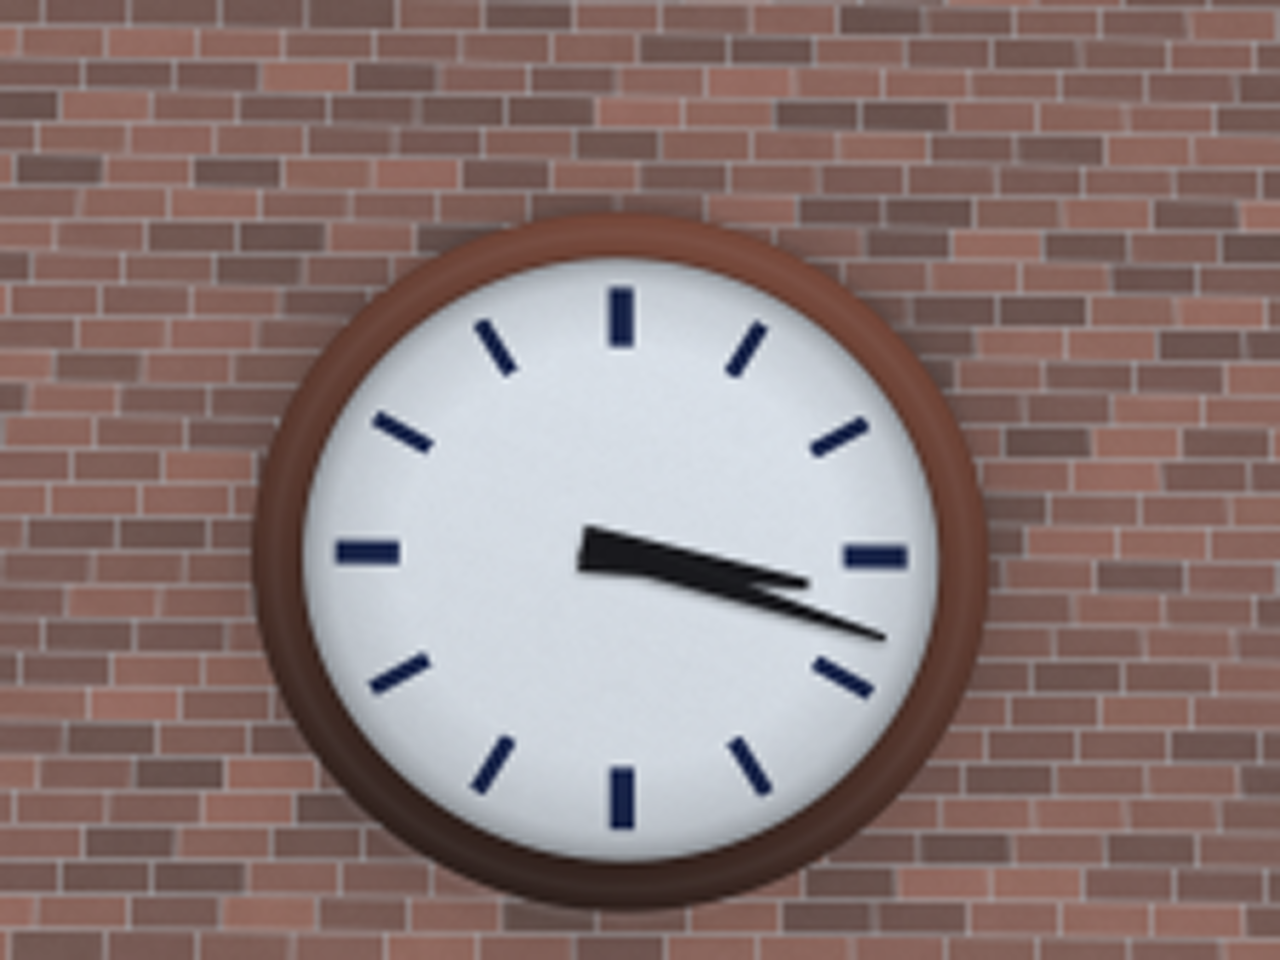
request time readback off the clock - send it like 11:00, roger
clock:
3:18
